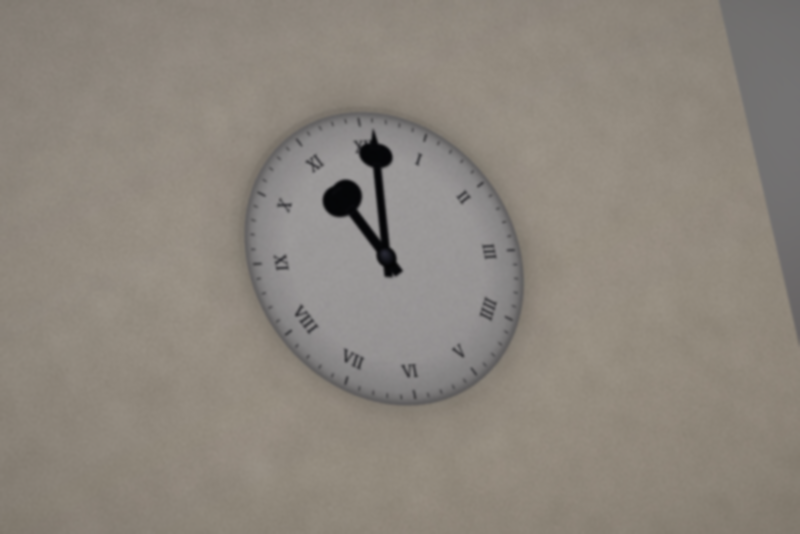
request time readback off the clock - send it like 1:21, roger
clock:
11:01
